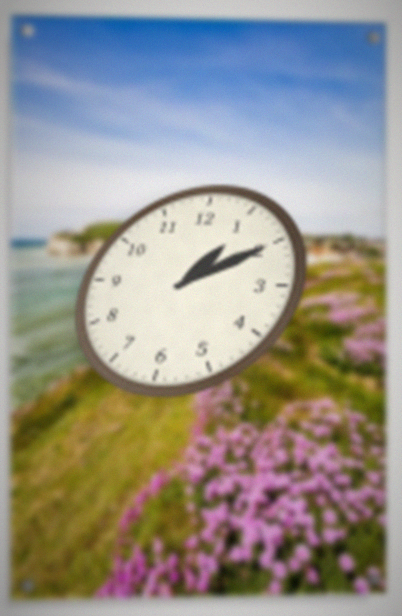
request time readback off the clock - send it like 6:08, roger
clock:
1:10
